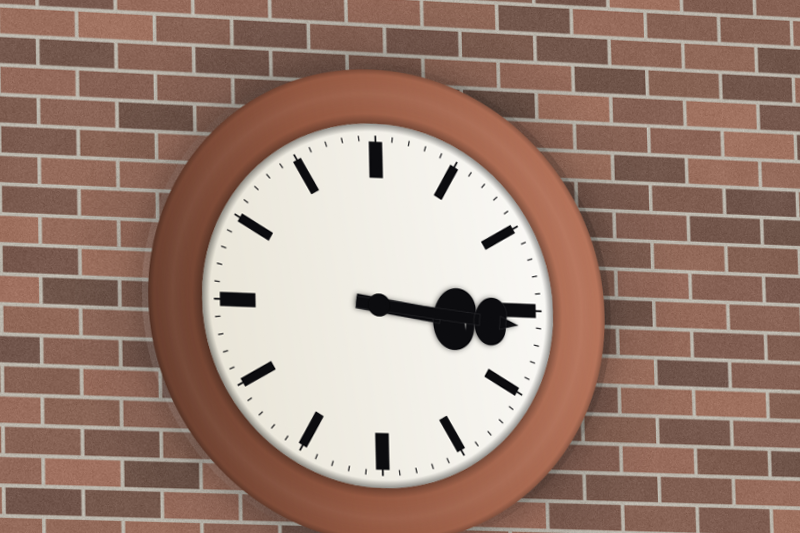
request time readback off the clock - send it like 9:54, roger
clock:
3:16
